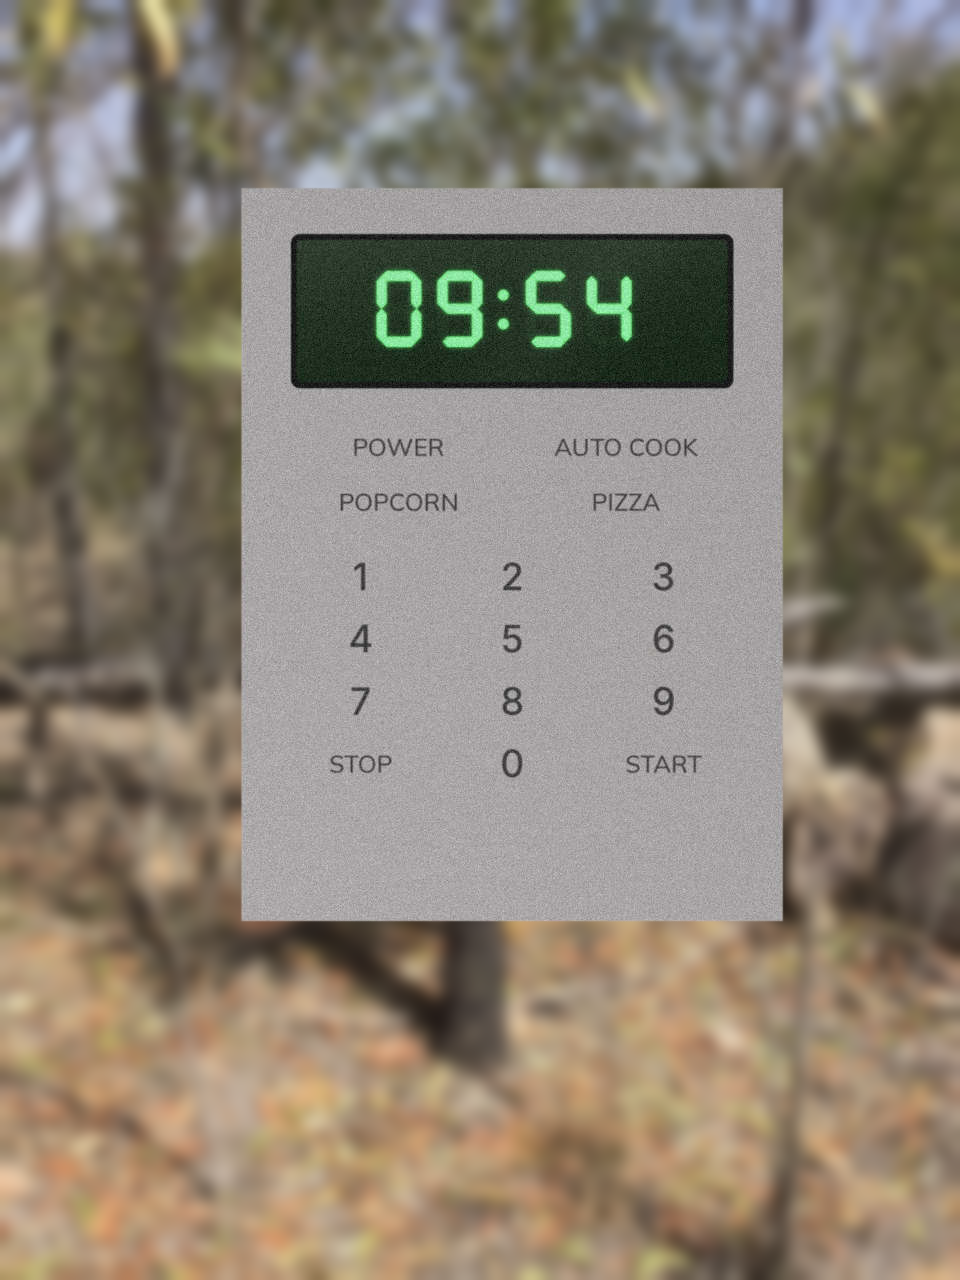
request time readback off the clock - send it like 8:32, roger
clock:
9:54
